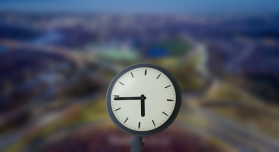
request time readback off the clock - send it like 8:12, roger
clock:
5:44
